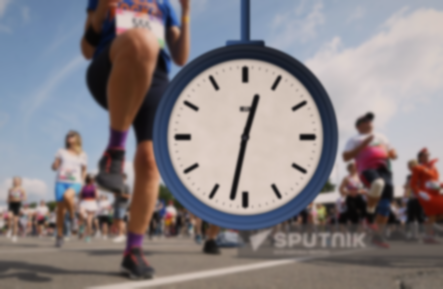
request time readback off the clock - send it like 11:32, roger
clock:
12:32
